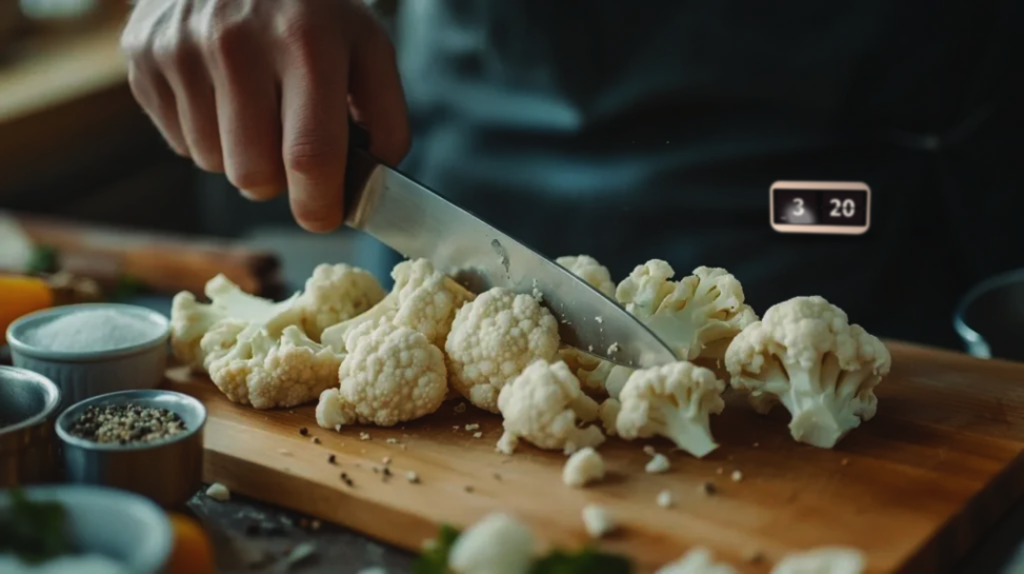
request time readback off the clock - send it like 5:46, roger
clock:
3:20
